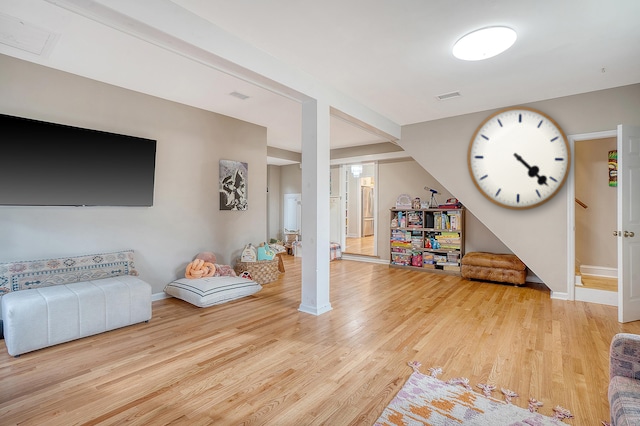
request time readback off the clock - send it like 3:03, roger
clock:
4:22
